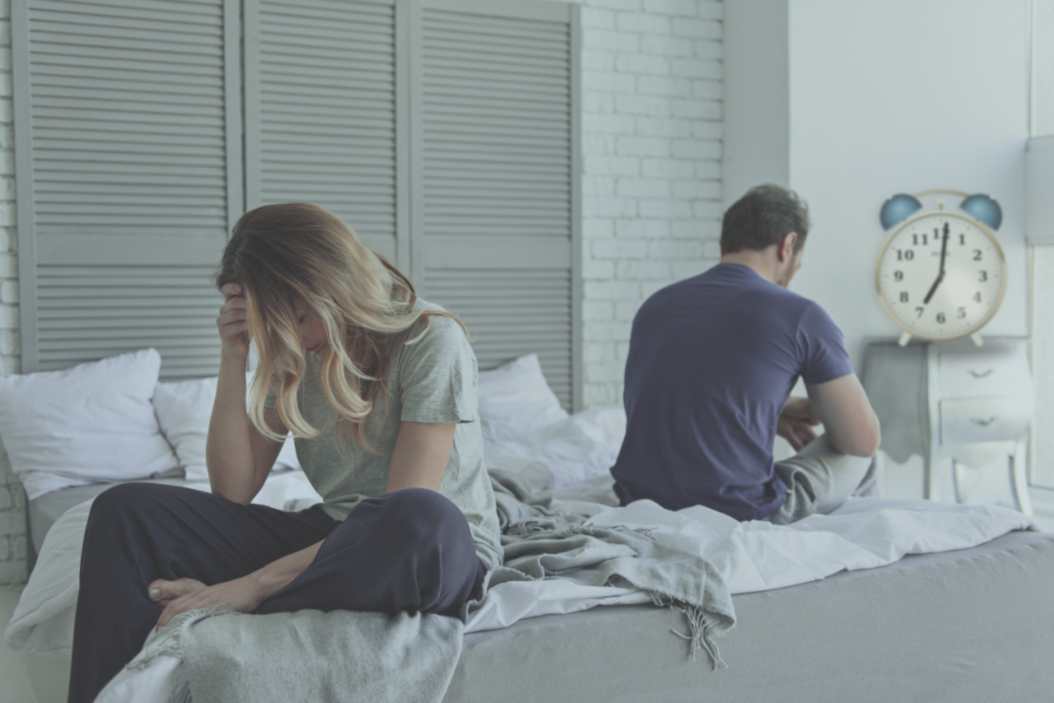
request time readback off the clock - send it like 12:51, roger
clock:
7:01
